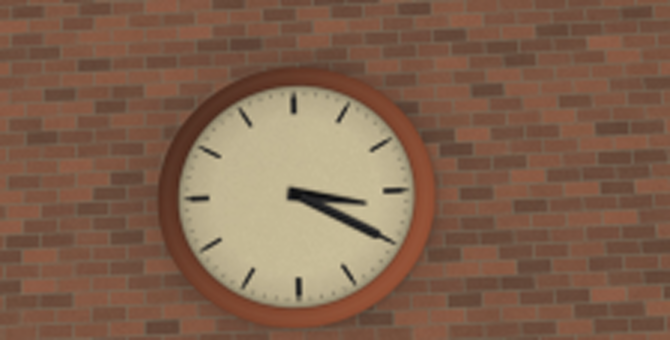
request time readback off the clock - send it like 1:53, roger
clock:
3:20
